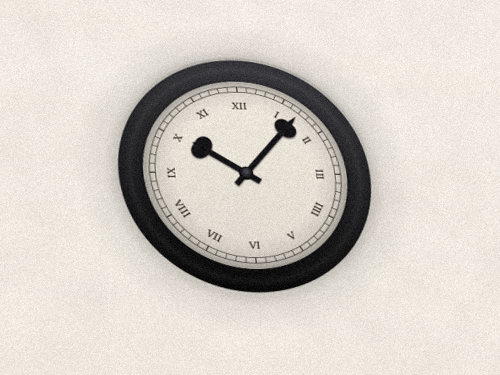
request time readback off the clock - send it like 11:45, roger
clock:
10:07
